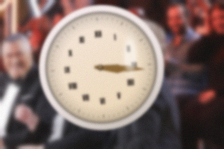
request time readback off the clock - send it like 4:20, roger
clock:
3:16
